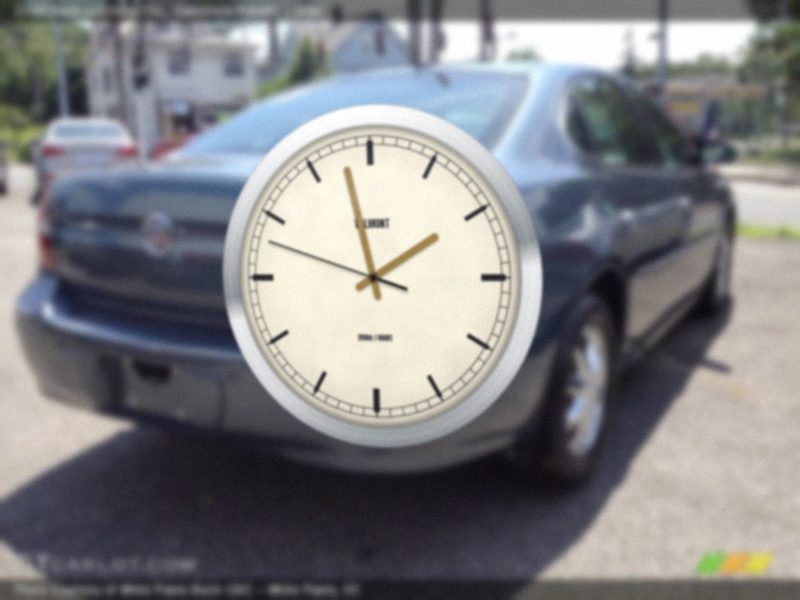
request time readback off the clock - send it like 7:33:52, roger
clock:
1:57:48
